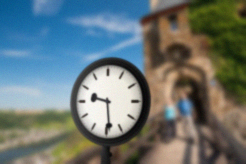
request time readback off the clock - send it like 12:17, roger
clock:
9:29
